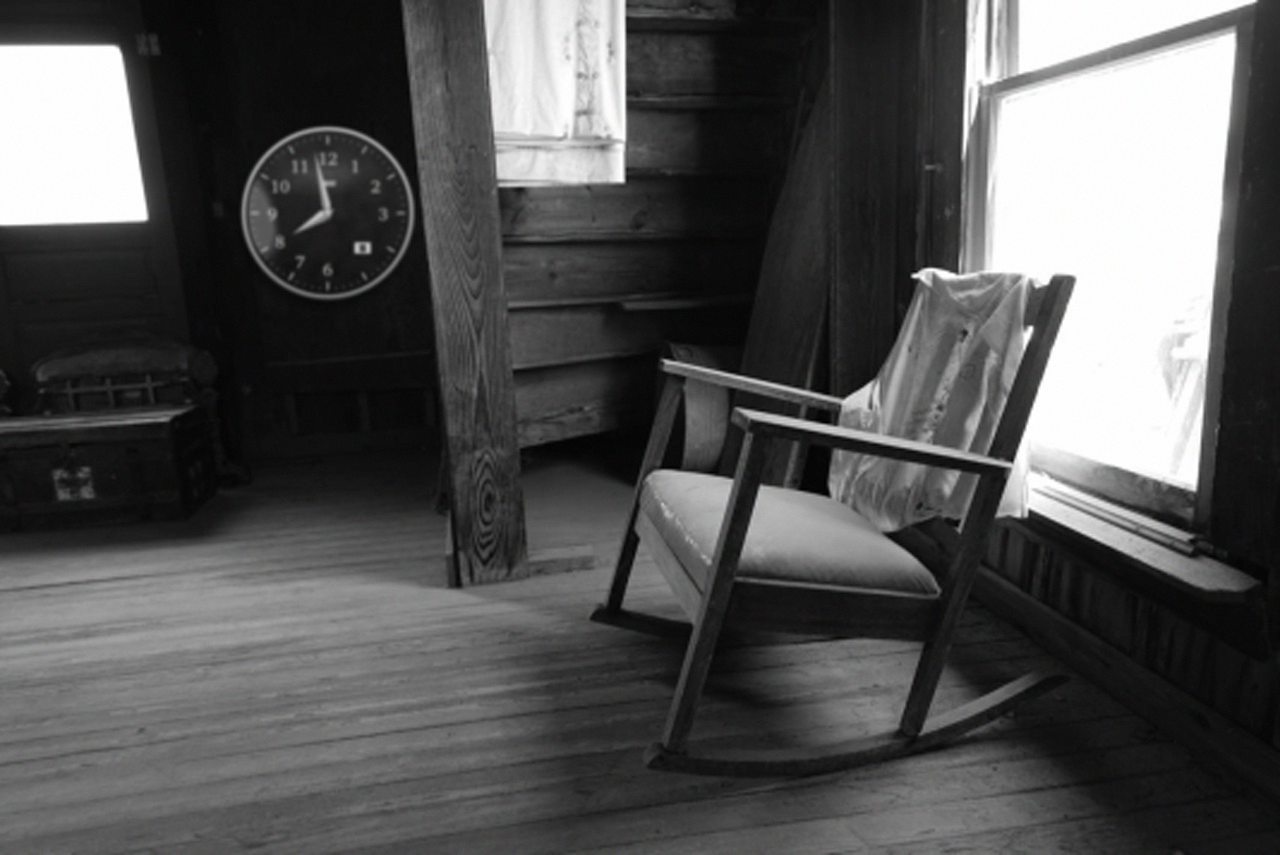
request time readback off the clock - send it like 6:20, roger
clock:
7:58
